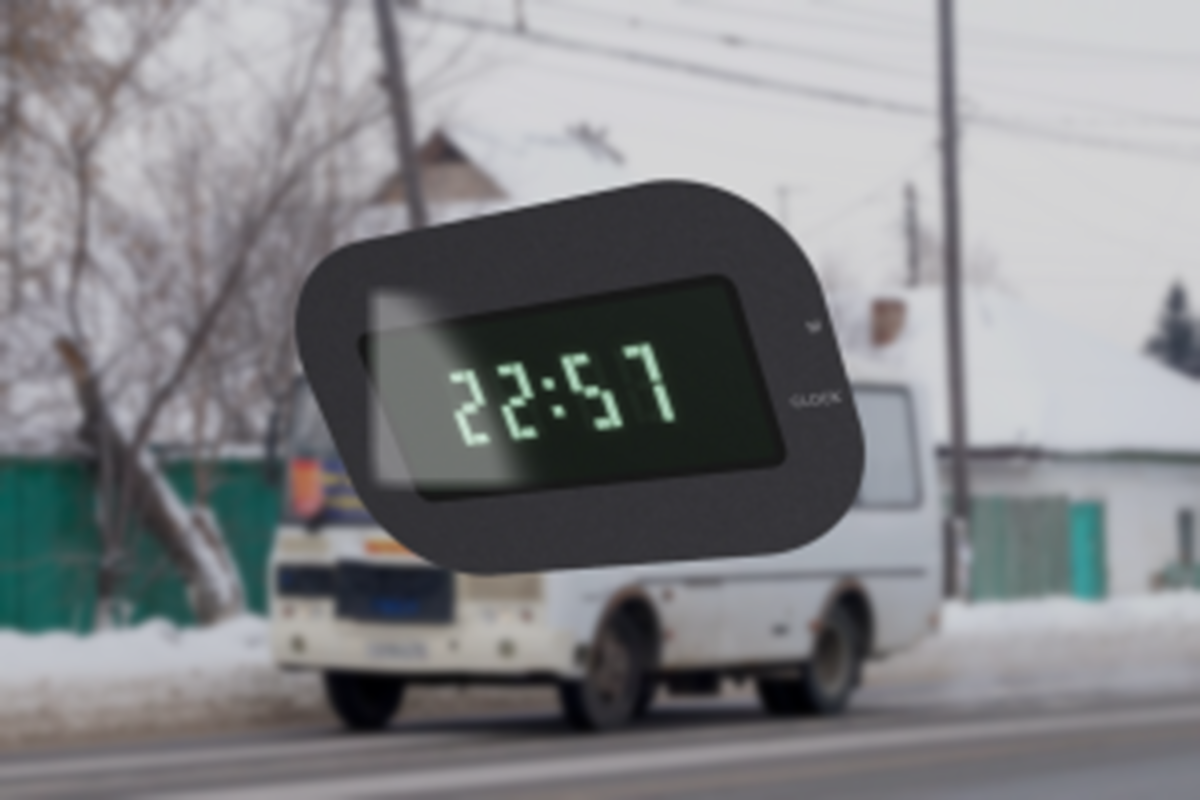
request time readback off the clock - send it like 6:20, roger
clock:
22:57
